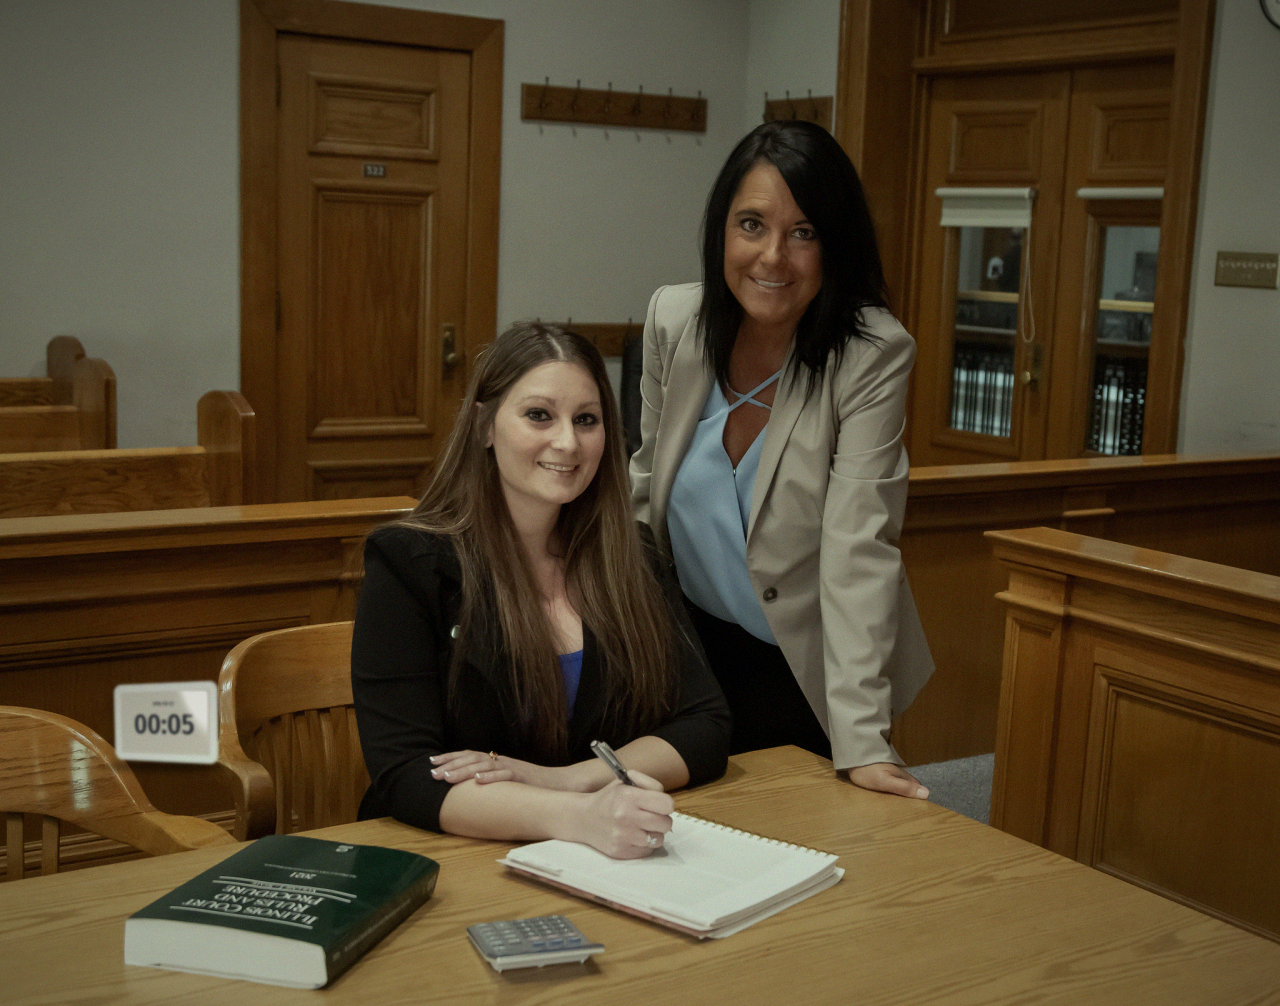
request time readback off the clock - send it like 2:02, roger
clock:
0:05
